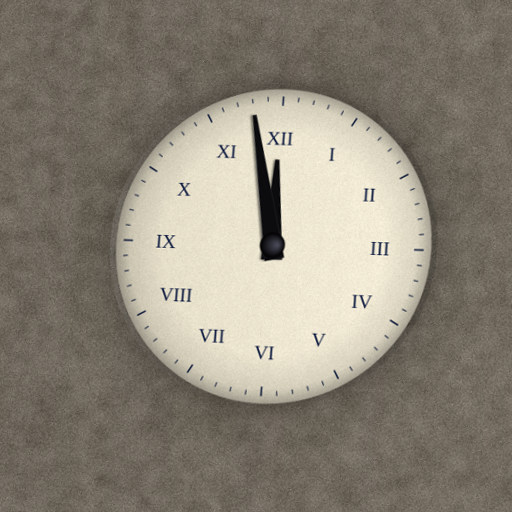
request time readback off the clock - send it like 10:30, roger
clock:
11:58
